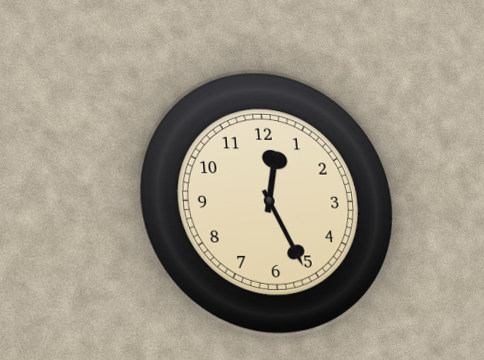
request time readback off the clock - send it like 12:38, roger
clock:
12:26
